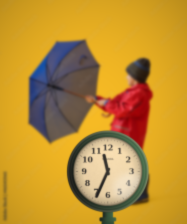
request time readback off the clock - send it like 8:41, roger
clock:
11:34
